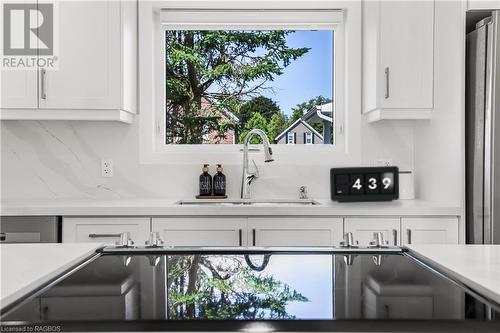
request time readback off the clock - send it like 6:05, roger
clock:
4:39
